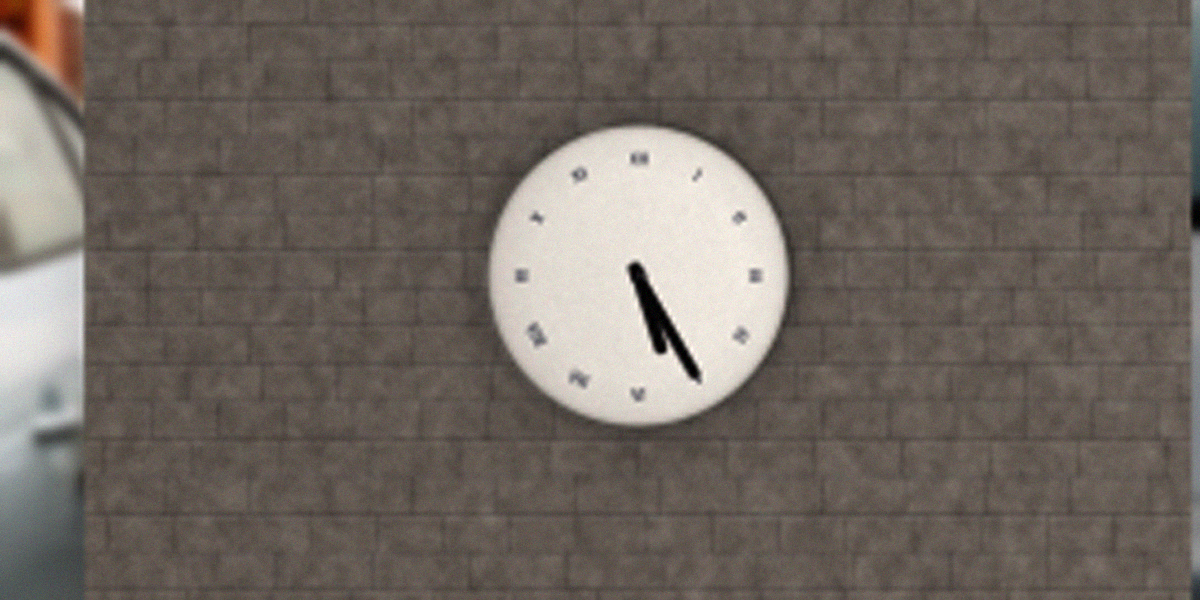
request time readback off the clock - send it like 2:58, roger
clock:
5:25
